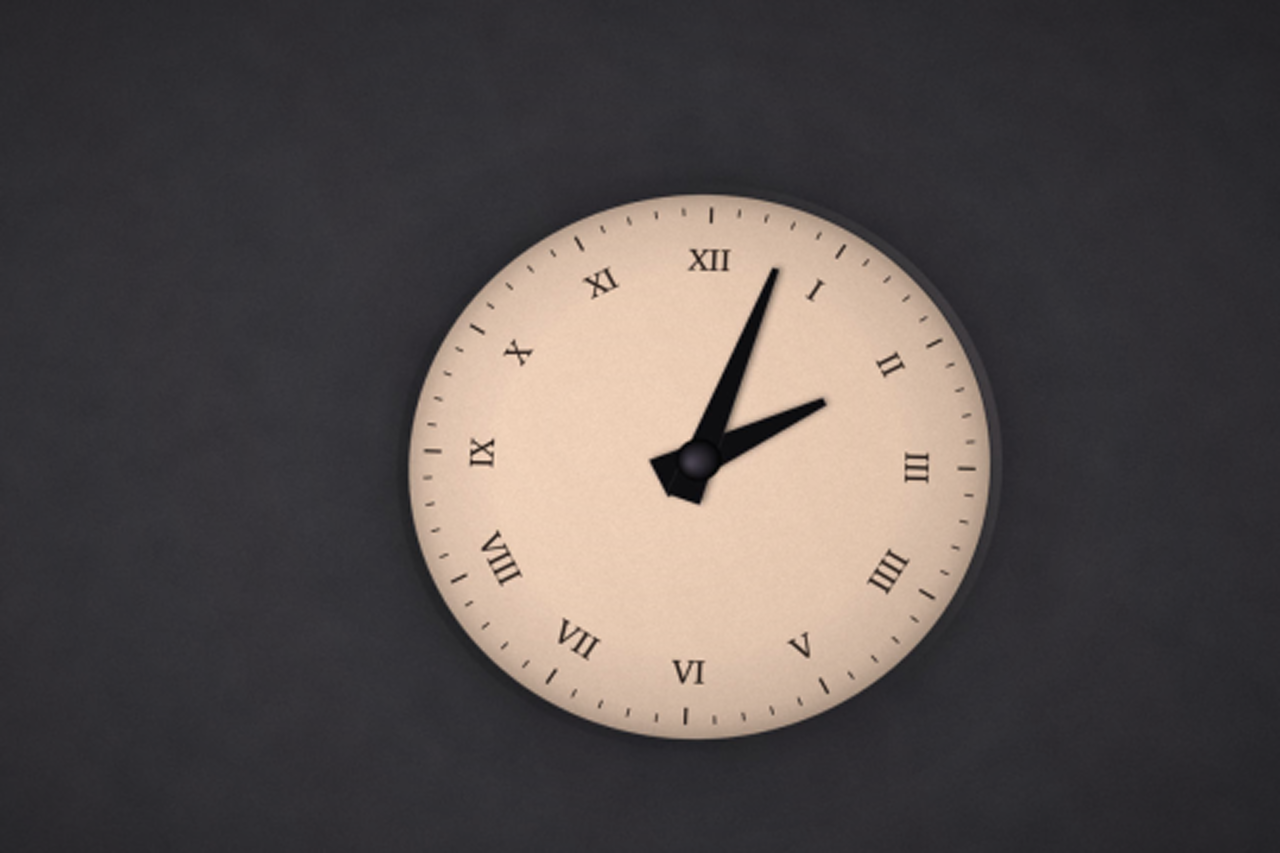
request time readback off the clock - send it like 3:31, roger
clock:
2:03
